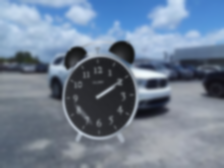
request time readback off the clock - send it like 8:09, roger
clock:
2:10
